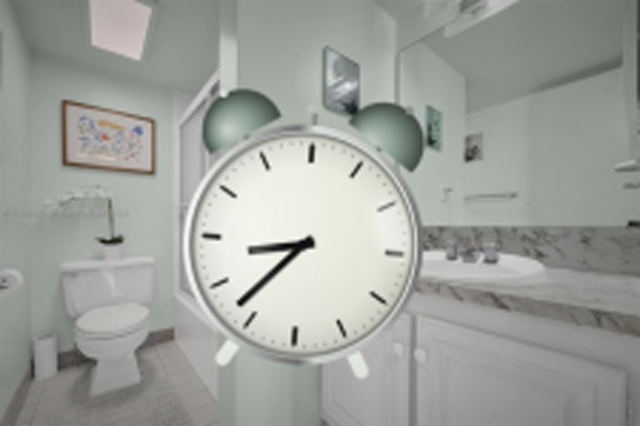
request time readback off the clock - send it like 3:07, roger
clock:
8:37
